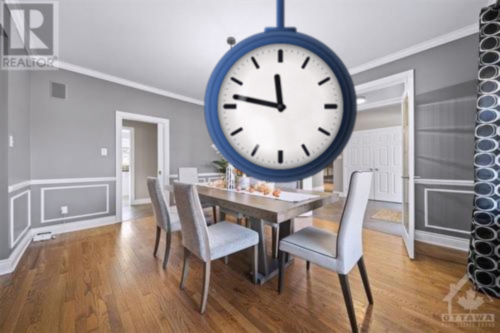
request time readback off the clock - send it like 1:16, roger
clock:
11:47
